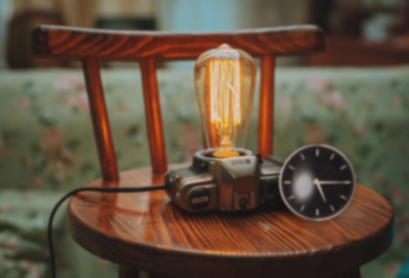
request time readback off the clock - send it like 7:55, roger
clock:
5:15
